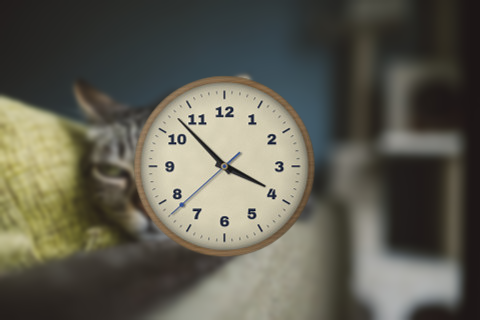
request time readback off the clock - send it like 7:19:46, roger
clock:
3:52:38
